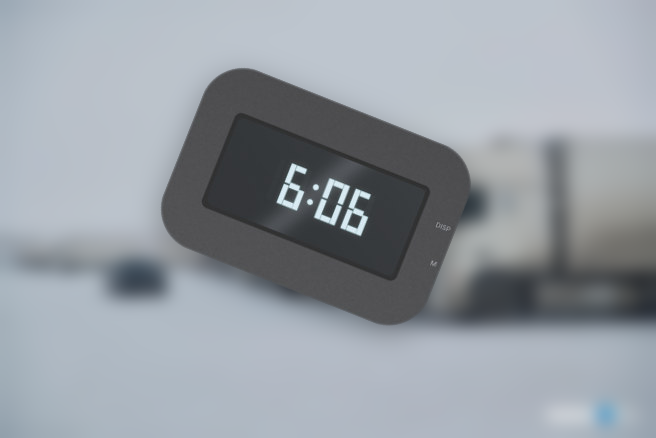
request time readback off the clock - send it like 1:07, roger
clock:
6:06
